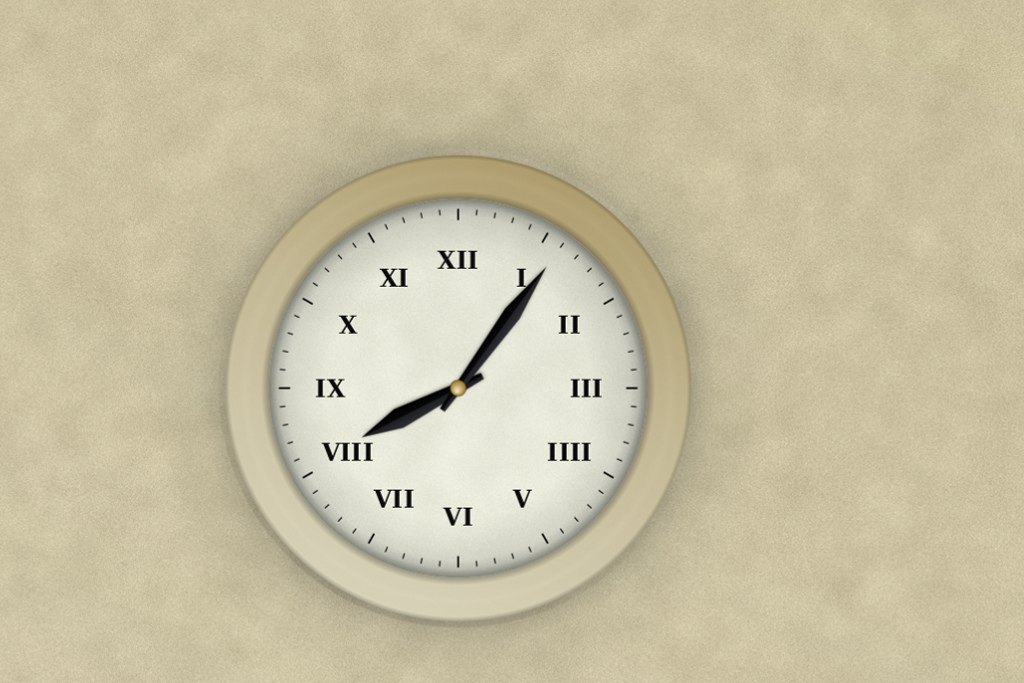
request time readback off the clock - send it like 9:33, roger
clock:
8:06
